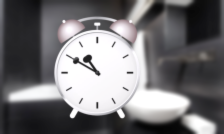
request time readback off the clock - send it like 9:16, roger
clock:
10:50
